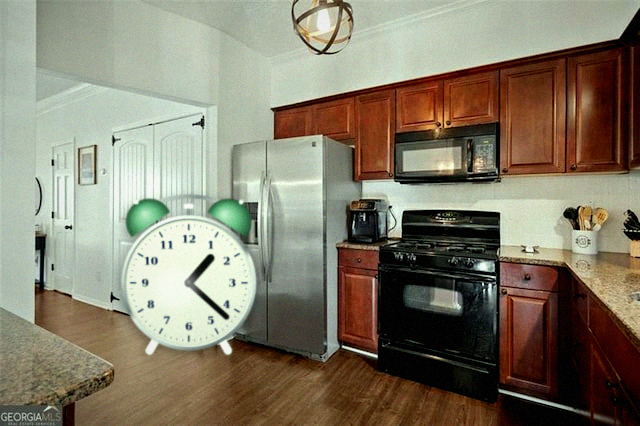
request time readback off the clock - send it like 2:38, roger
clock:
1:22
